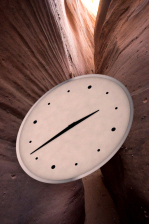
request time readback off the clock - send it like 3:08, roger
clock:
1:37
